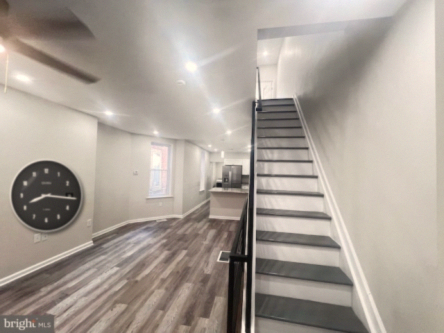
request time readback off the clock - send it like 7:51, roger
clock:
8:16
